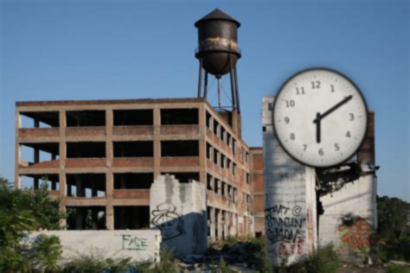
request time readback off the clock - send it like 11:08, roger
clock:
6:10
